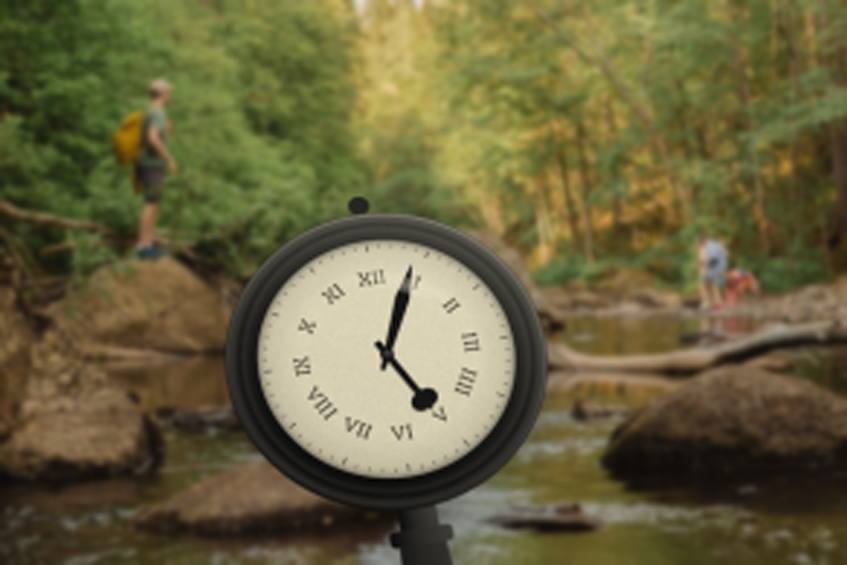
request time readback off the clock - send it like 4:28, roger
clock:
5:04
